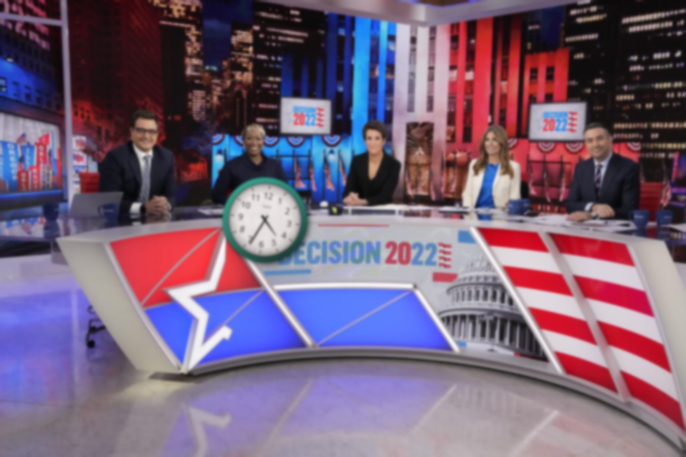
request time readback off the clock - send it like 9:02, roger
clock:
4:34
